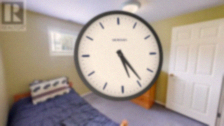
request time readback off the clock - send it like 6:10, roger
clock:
5:24
